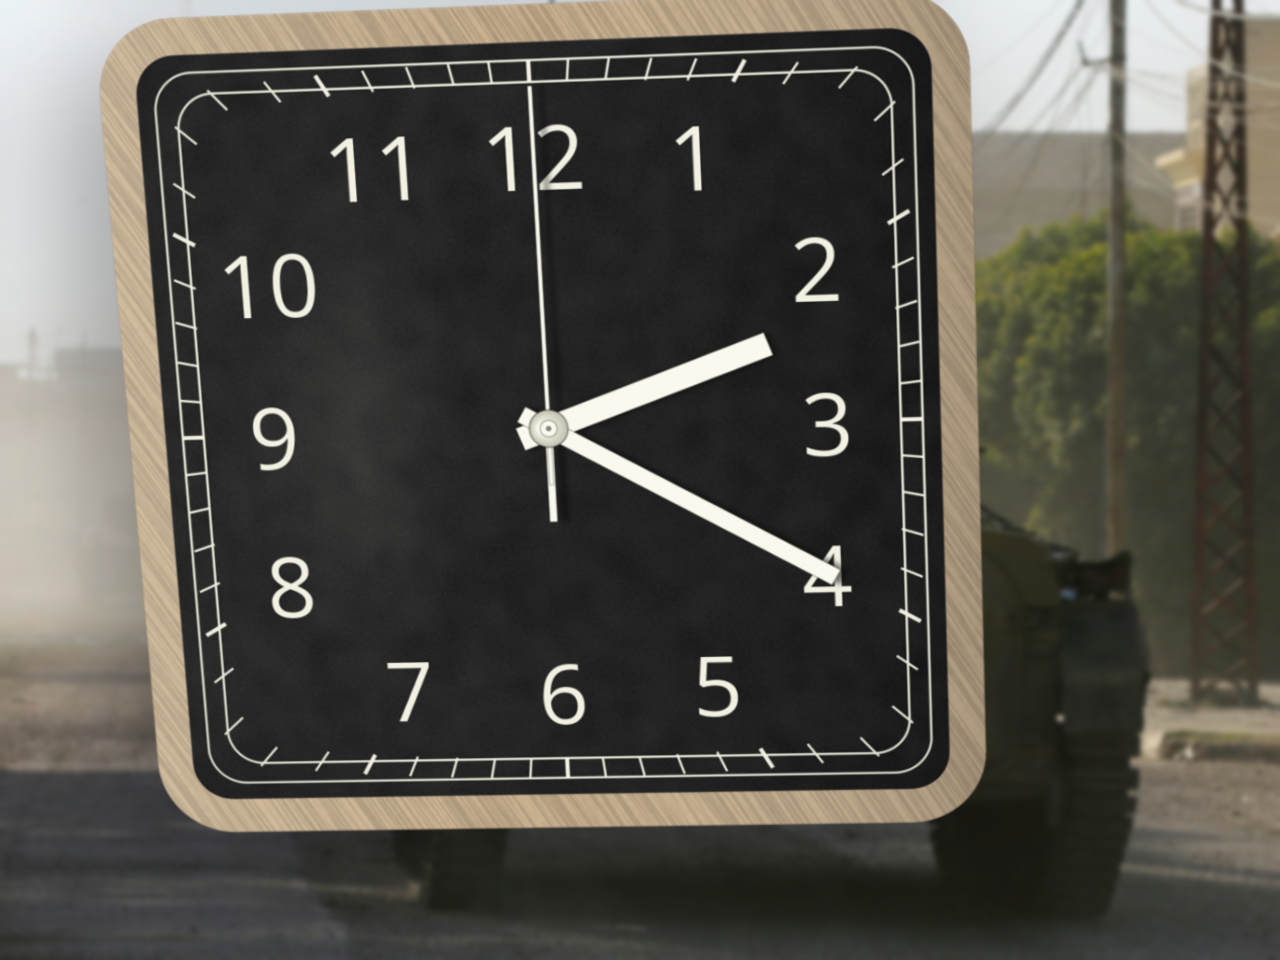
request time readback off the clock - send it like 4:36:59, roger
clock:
2:20:00
